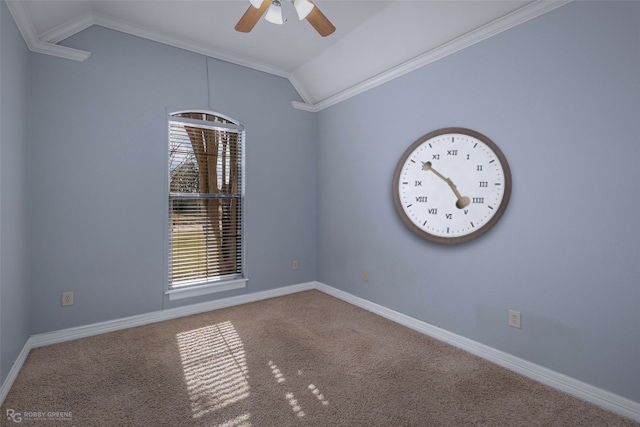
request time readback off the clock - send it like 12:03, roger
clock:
4:51
